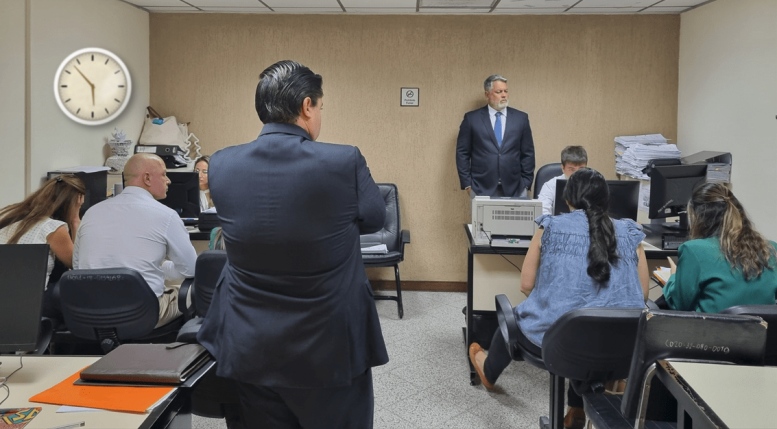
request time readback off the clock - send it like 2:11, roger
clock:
5:53
